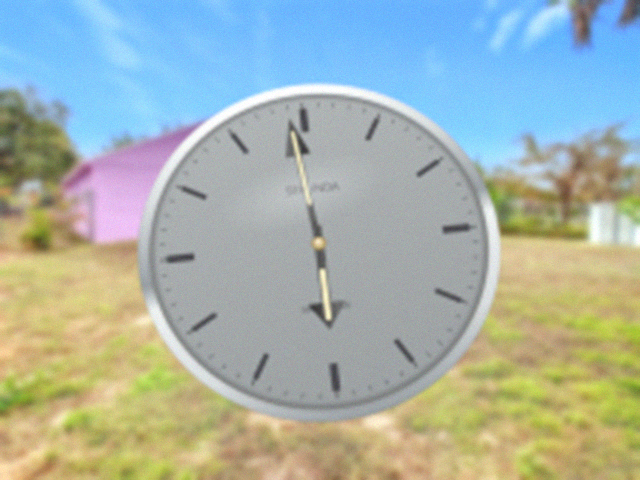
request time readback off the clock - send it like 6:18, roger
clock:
5:59
